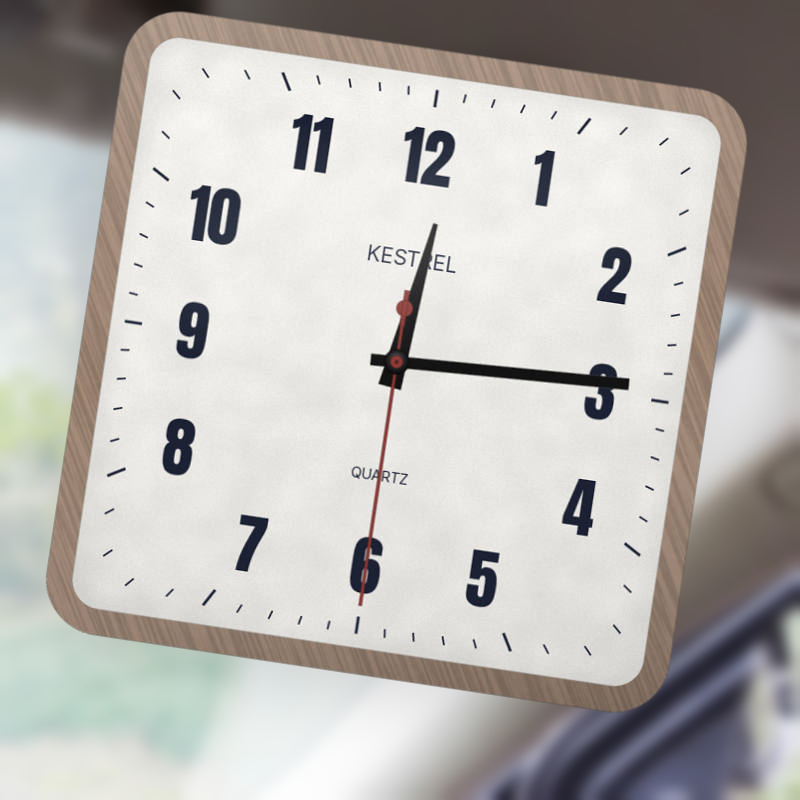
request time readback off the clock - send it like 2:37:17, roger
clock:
12:14:30
